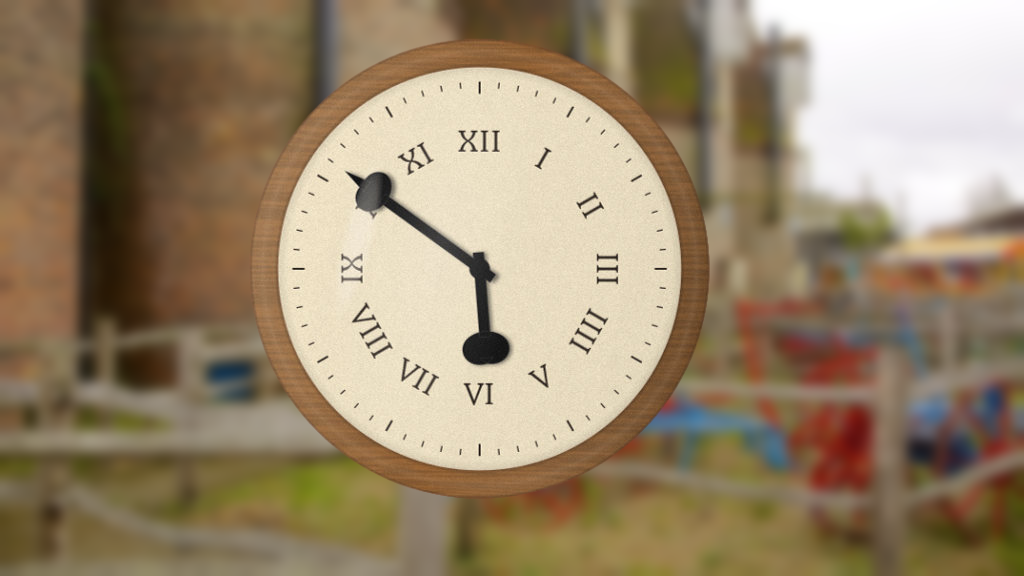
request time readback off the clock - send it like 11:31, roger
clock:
5:51
